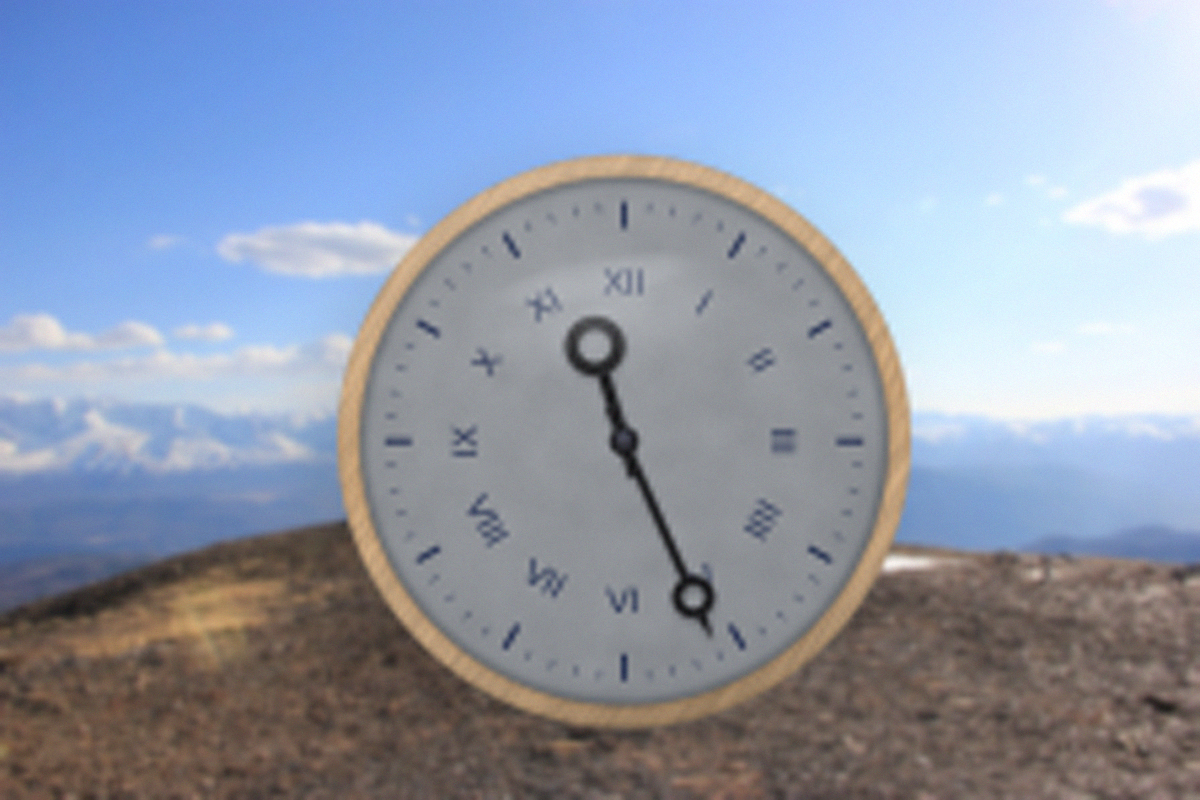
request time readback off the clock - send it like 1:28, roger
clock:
11:26
